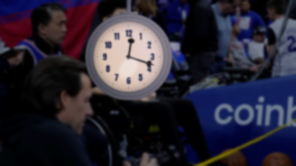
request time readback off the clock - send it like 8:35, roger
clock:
12:18
